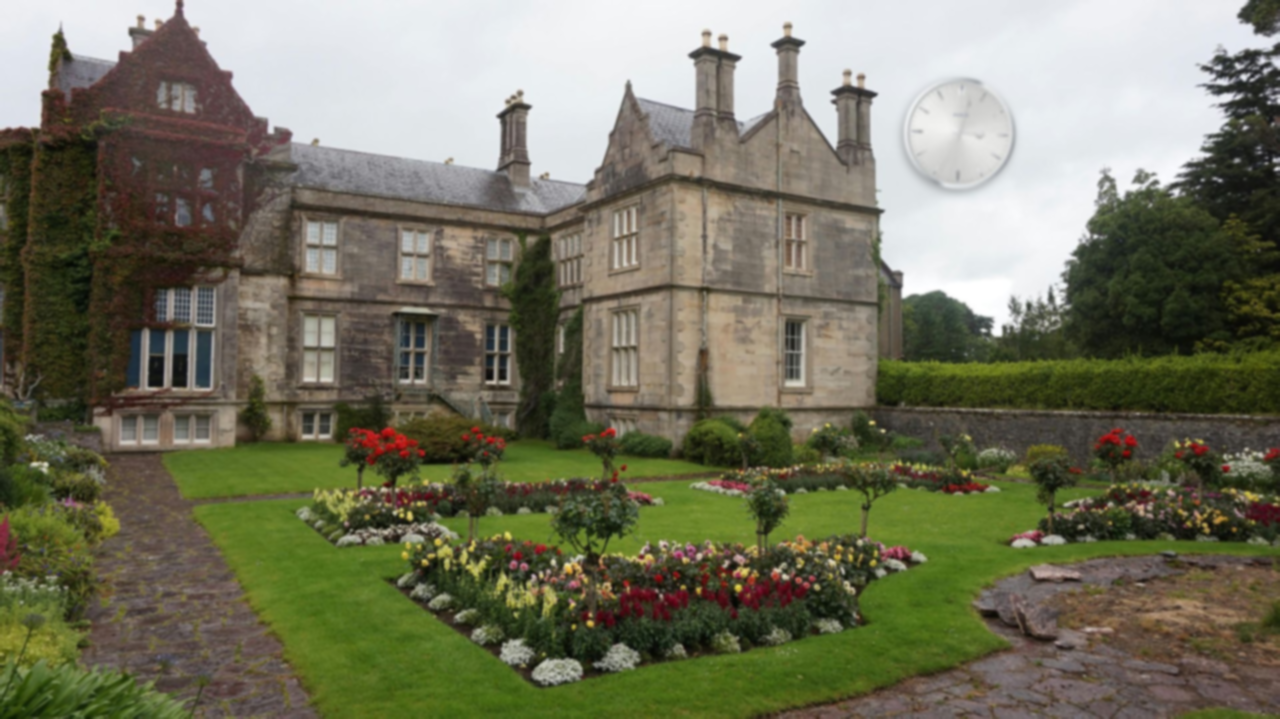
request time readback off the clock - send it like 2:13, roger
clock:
3:02
